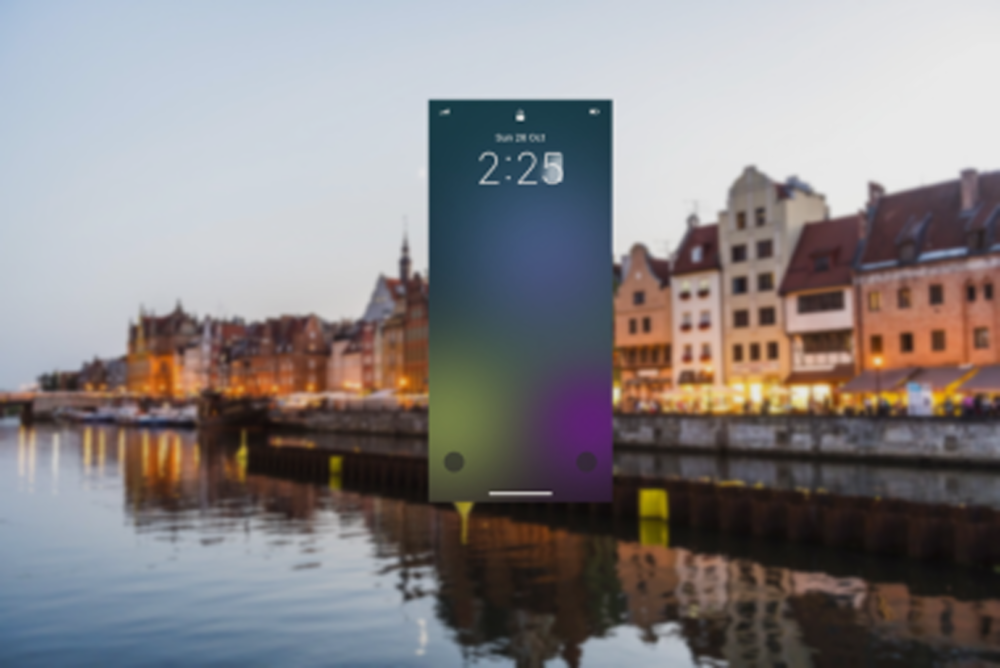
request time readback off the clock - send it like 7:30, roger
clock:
2:25
